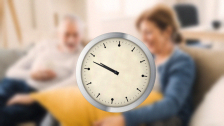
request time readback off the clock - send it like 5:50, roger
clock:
9:48
